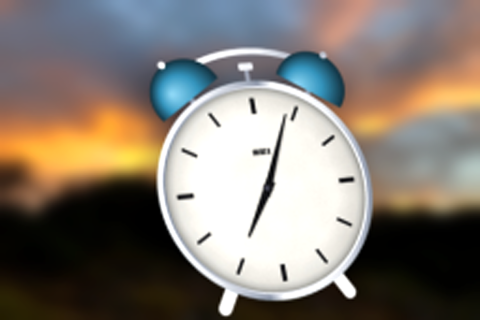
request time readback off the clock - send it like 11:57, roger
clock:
7:04
